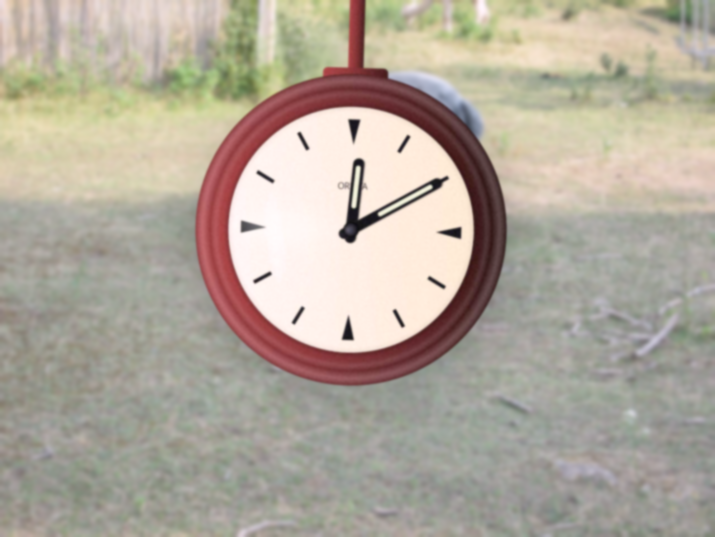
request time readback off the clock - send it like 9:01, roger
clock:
12:10
